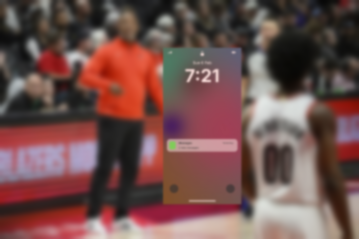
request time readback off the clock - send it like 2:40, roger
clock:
7:21
